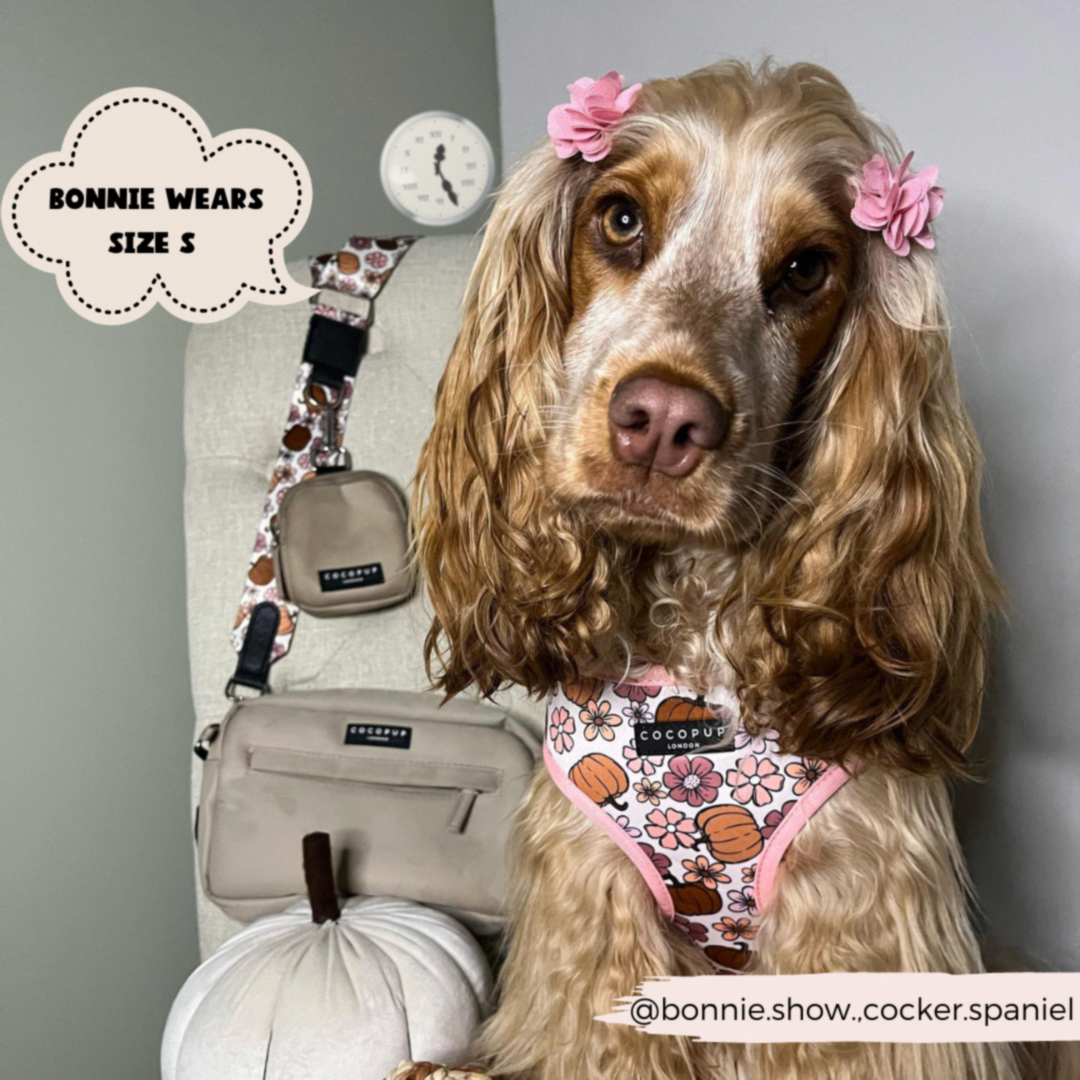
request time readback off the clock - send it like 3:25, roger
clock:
12:26
